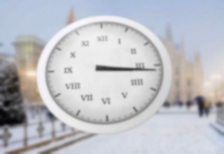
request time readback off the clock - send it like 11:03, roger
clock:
3:16
